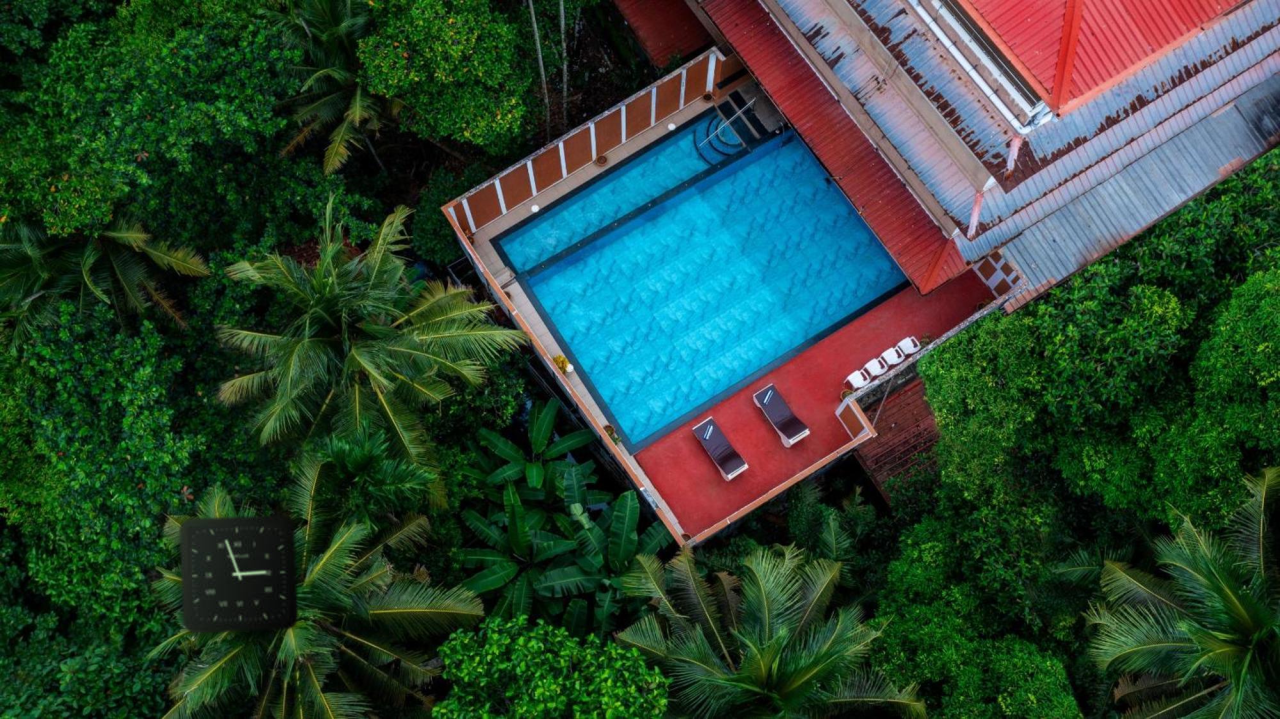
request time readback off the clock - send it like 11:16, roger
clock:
2:57
